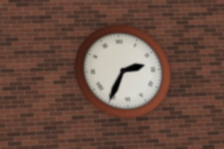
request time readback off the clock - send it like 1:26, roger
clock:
2:35
